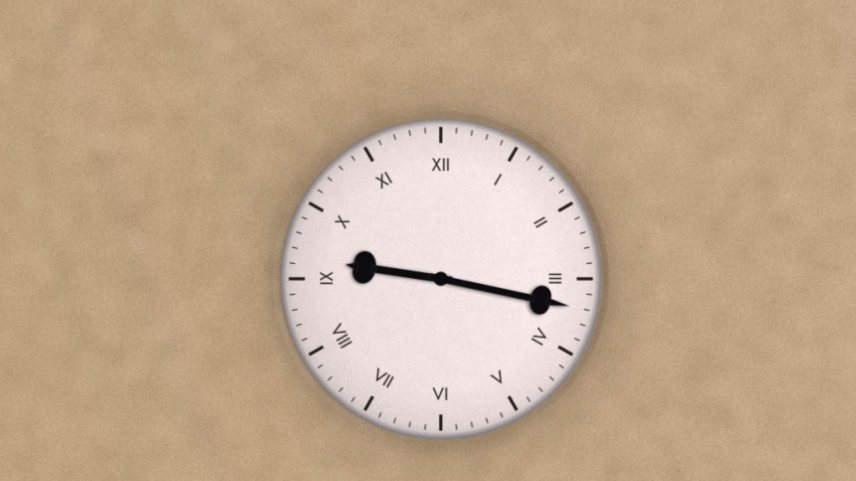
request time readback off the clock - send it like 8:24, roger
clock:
9:17
